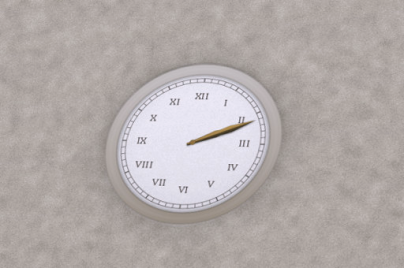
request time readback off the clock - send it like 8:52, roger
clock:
2:11
